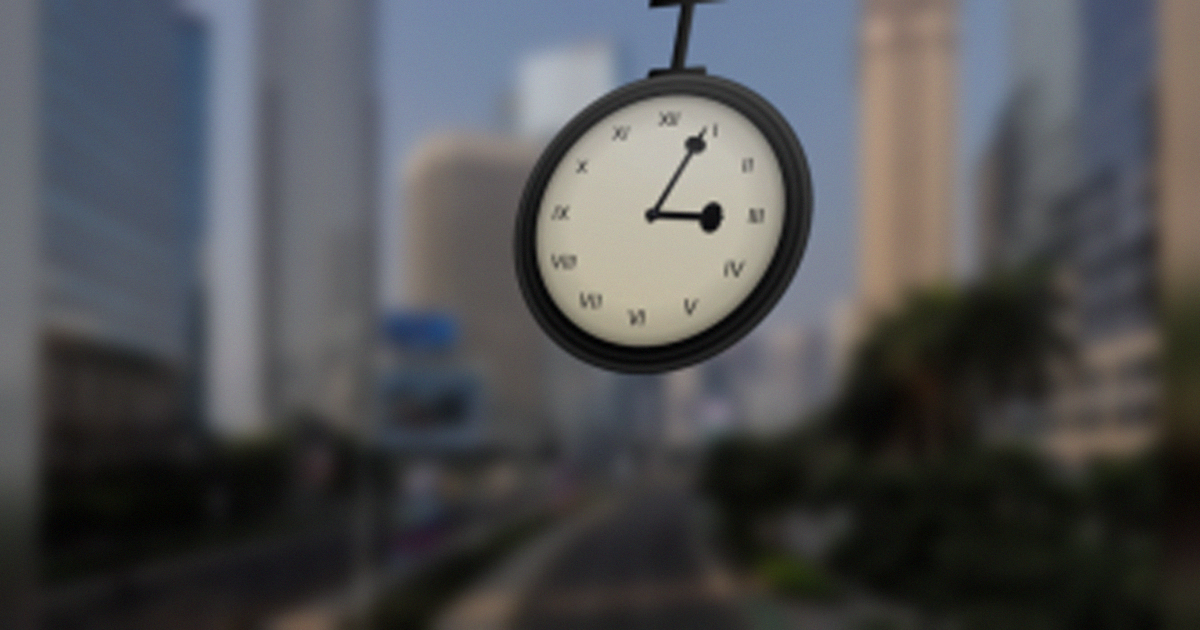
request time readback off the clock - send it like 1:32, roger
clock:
3:04
